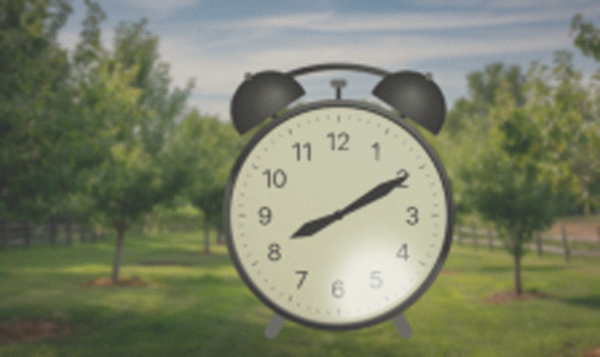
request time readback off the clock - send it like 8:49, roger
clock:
8:10
